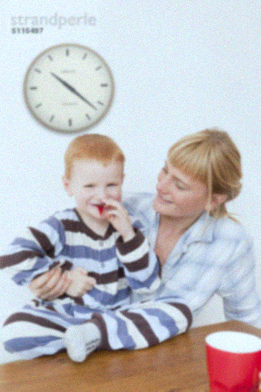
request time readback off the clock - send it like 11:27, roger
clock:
10:22
